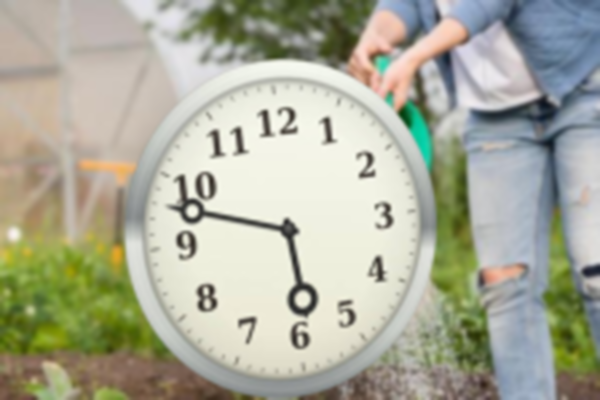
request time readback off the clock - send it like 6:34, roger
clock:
5:48
